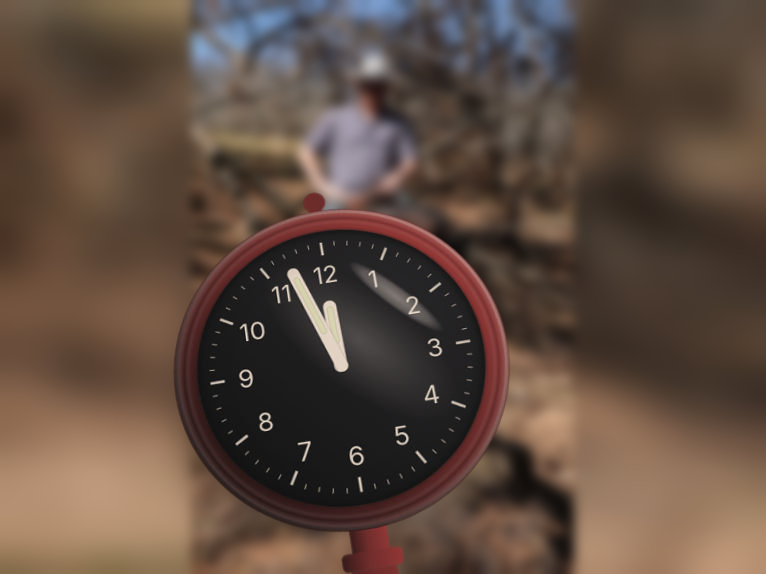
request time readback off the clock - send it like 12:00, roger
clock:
11:57
